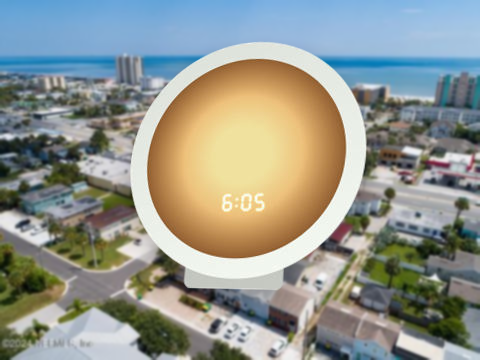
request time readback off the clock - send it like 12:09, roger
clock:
6:05
